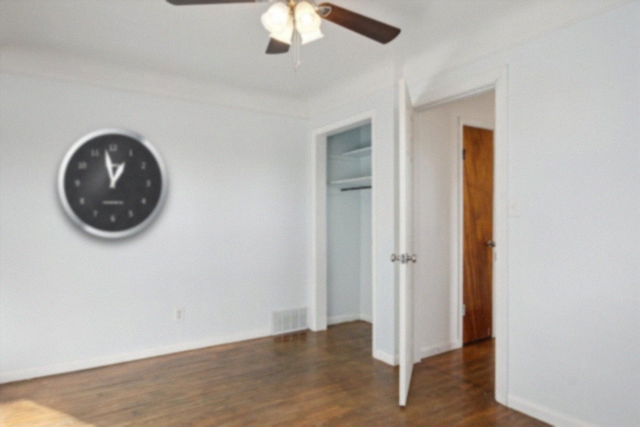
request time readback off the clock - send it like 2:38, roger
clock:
12:58
